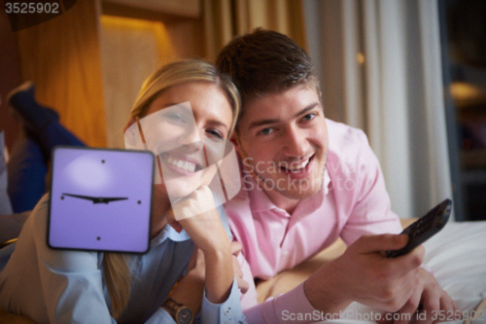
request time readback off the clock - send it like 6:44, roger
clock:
2:46
